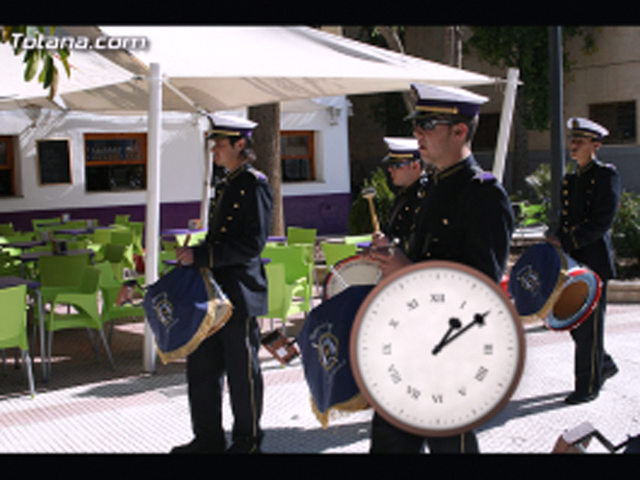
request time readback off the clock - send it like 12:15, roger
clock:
1:09
